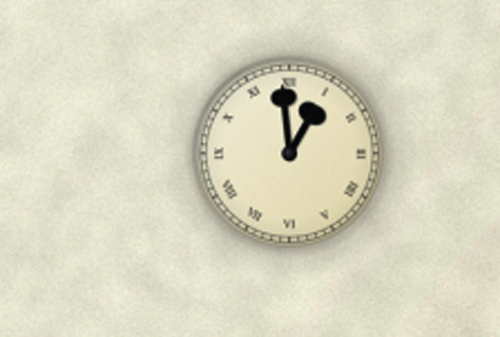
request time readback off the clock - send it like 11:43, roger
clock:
12:59
